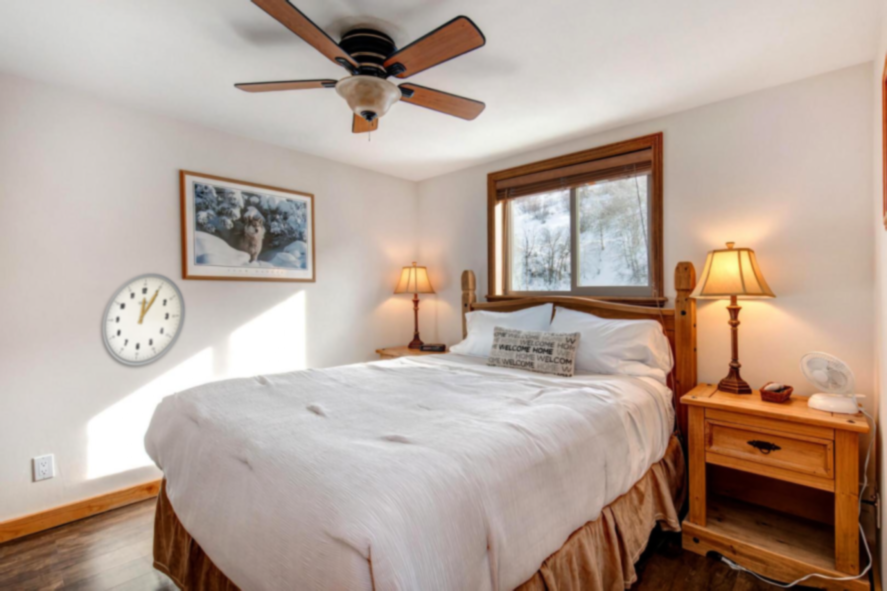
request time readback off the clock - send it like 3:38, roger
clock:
12:05
